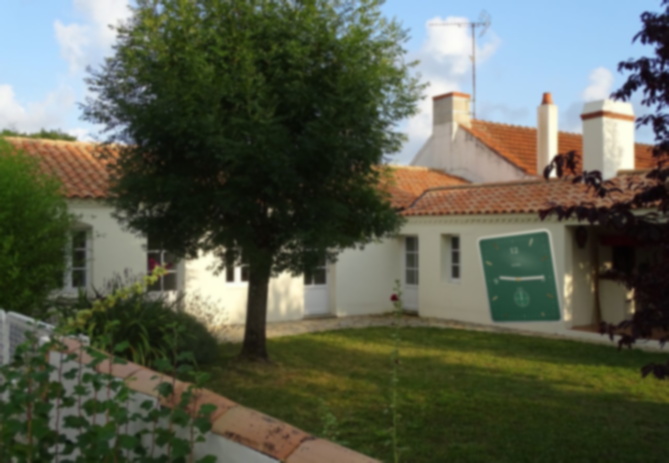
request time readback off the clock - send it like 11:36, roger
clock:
9:15
